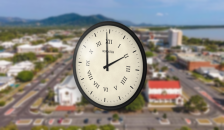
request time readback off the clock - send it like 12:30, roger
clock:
1:59
